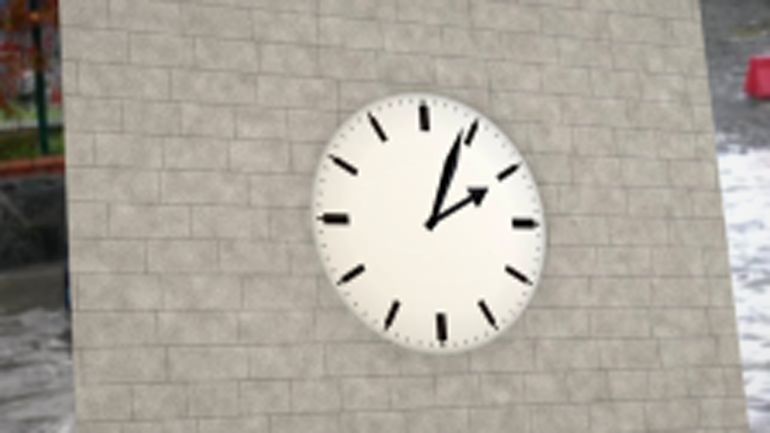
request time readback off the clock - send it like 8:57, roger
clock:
2:04
